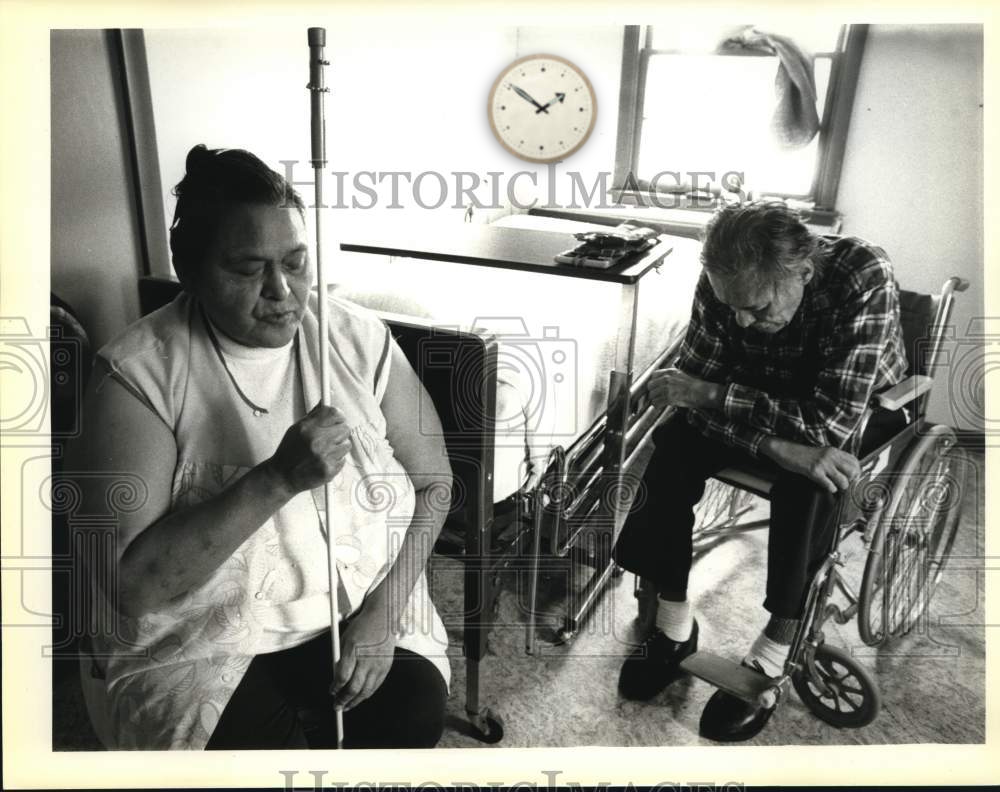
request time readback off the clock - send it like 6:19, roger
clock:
1:51
